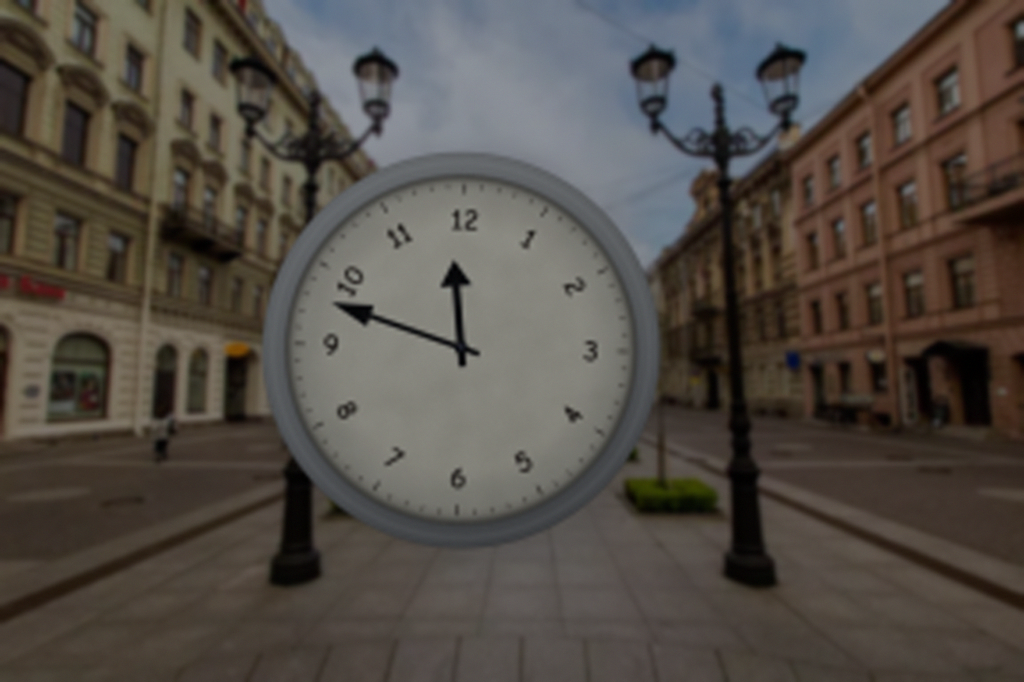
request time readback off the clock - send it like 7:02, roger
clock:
11:48
